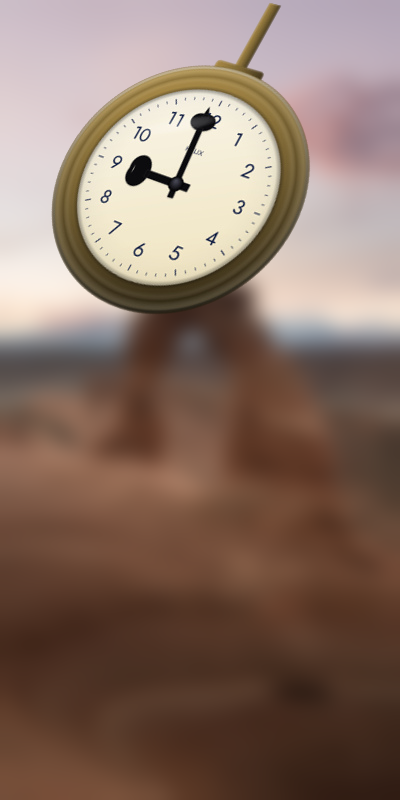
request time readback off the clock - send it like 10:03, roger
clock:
8:59
